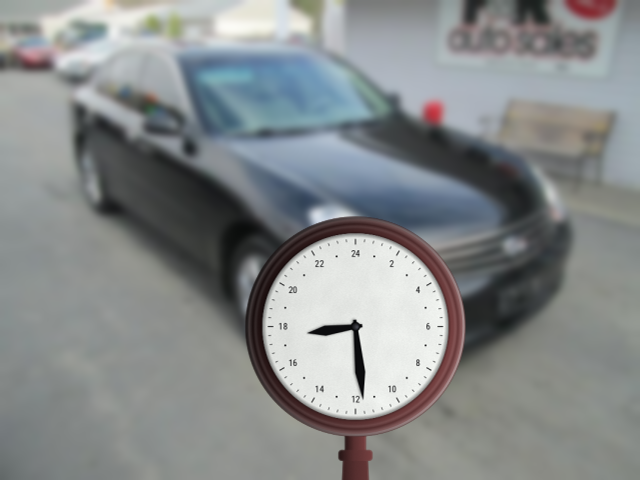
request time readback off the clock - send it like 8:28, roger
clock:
17:29
